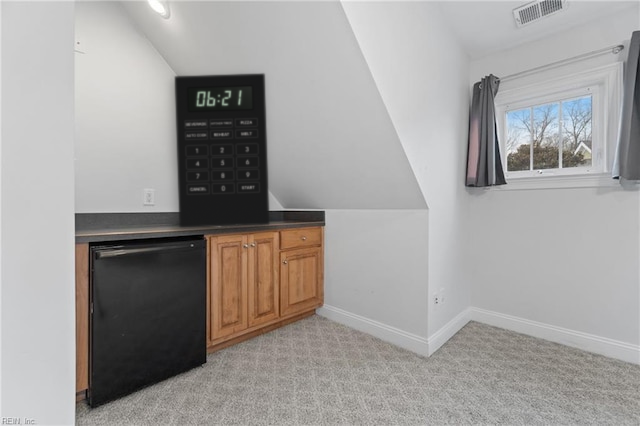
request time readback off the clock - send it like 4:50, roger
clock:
6:21
